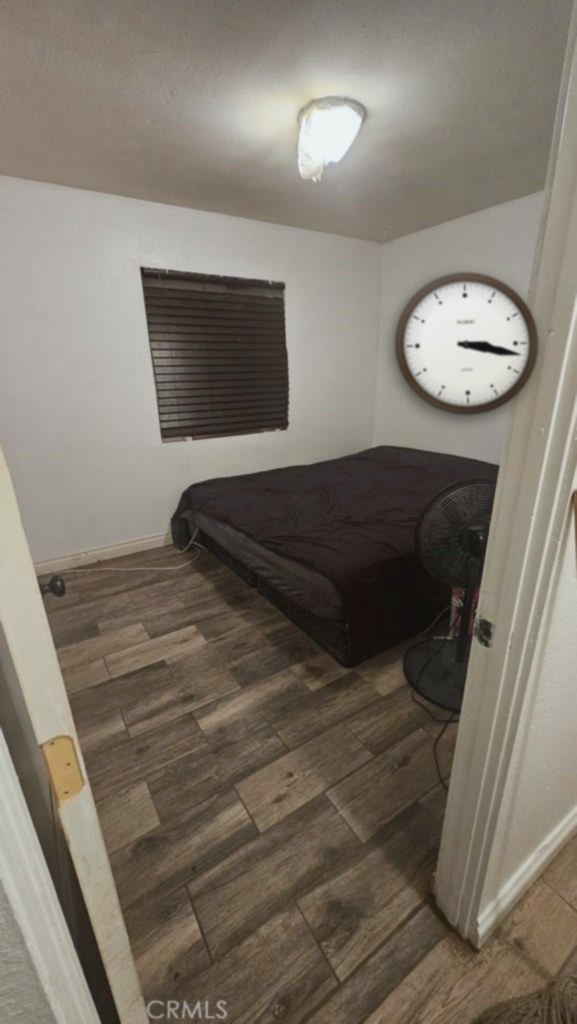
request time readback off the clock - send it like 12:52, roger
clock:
3:17
